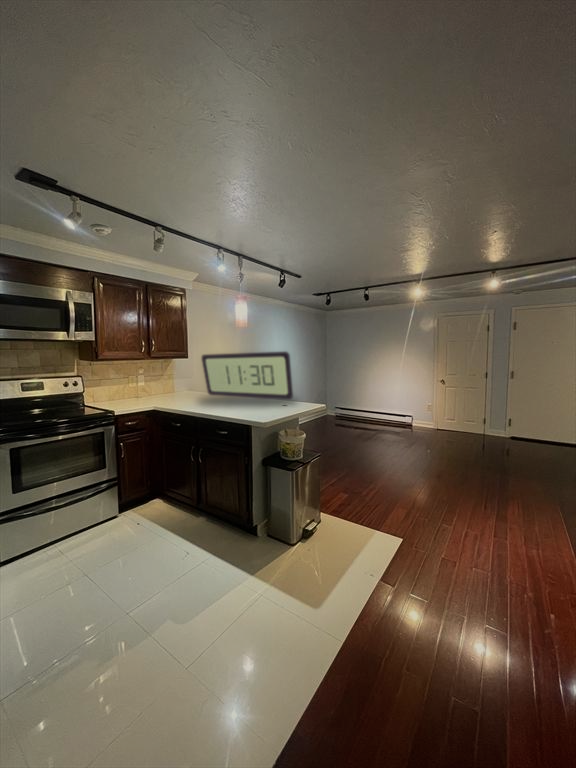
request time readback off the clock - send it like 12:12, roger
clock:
11:30
